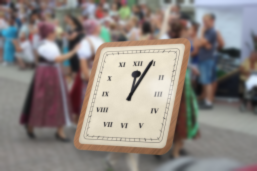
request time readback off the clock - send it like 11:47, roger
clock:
12:04
